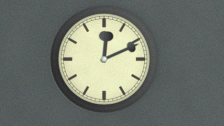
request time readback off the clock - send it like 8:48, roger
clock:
12:11
